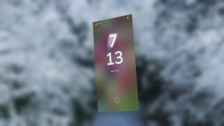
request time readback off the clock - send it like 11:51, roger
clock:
7:13
